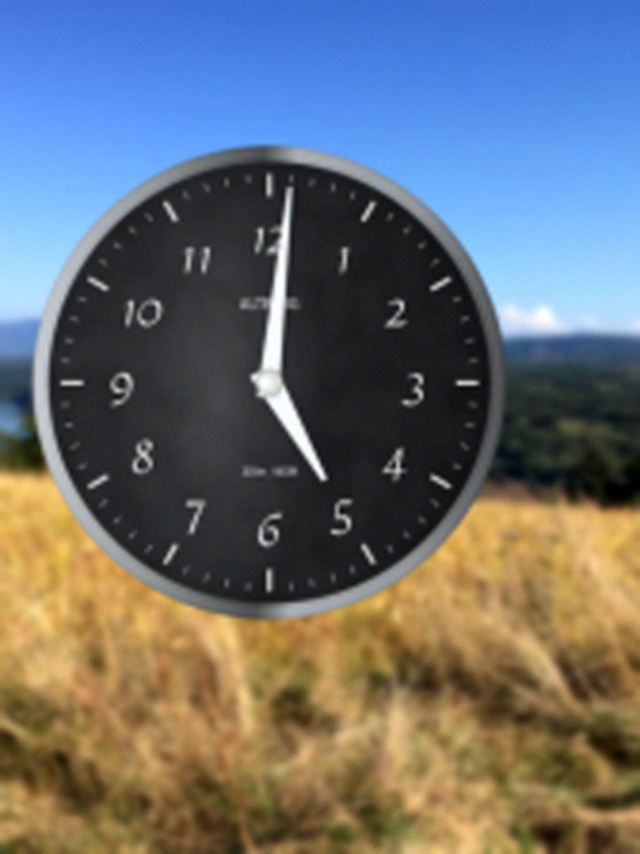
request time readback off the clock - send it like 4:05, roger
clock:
5:01
